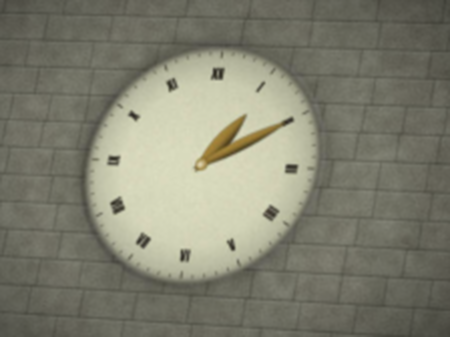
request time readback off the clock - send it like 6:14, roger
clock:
1:10
